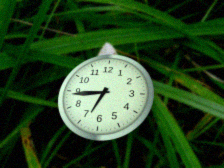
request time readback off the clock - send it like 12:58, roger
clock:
6:44
